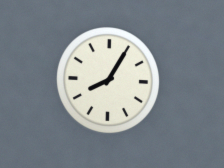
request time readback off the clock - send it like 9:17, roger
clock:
8:05
